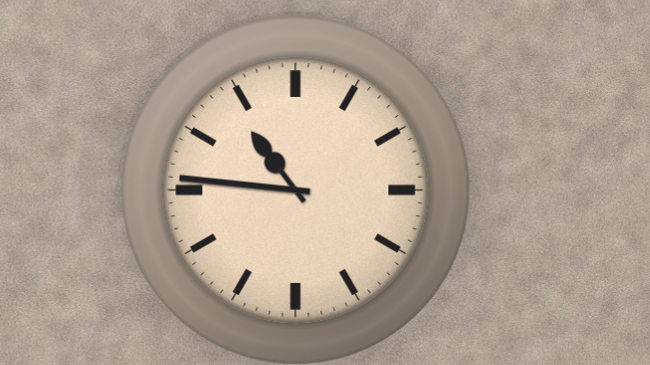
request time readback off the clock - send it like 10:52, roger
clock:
10:46
